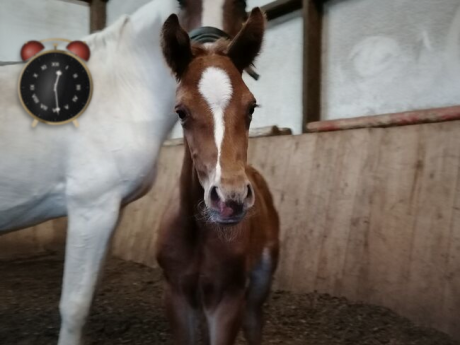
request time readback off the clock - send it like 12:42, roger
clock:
12:29
